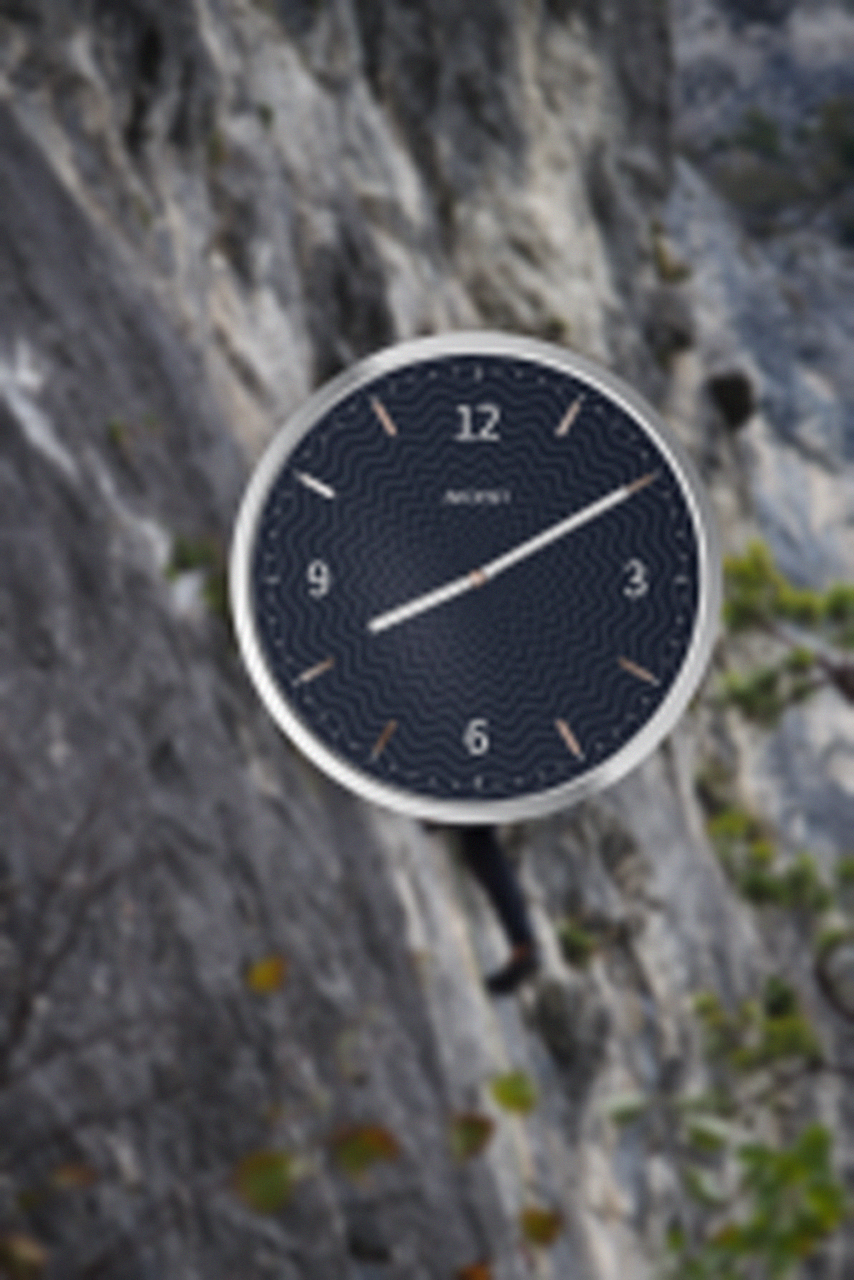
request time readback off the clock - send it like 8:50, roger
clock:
8:10
